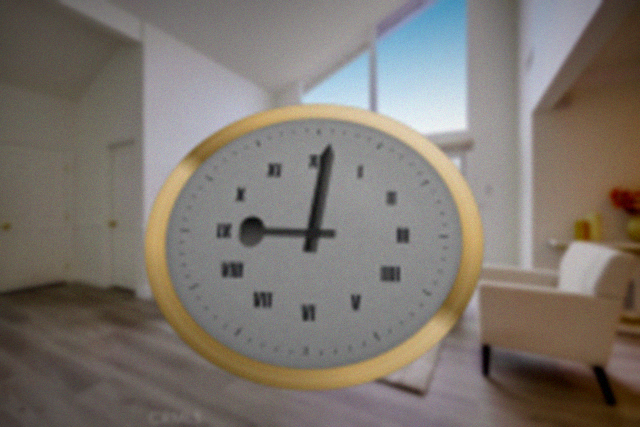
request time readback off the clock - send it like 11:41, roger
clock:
9:01
